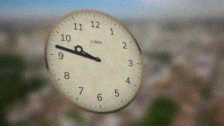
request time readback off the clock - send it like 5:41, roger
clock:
9:47
